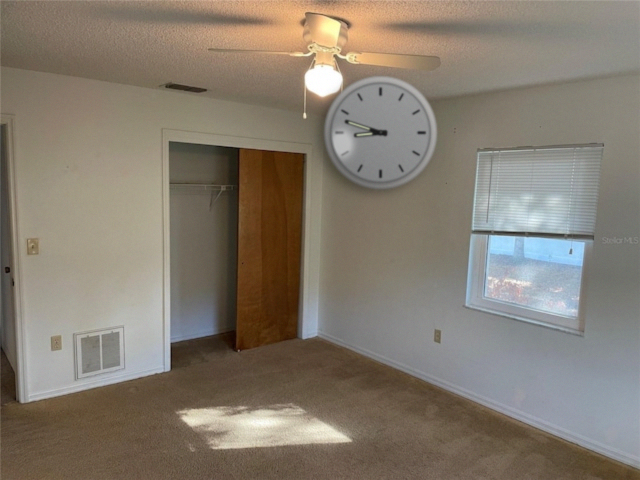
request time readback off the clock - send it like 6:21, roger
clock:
8:48
